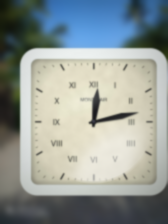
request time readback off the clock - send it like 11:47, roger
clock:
12:13
